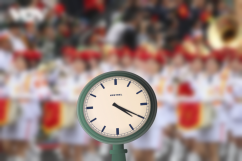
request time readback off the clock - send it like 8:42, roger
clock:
4:20
